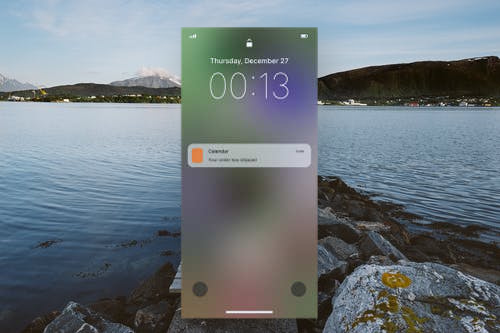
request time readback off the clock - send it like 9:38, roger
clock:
0:13
